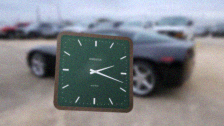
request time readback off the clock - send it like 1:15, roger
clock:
2:18
